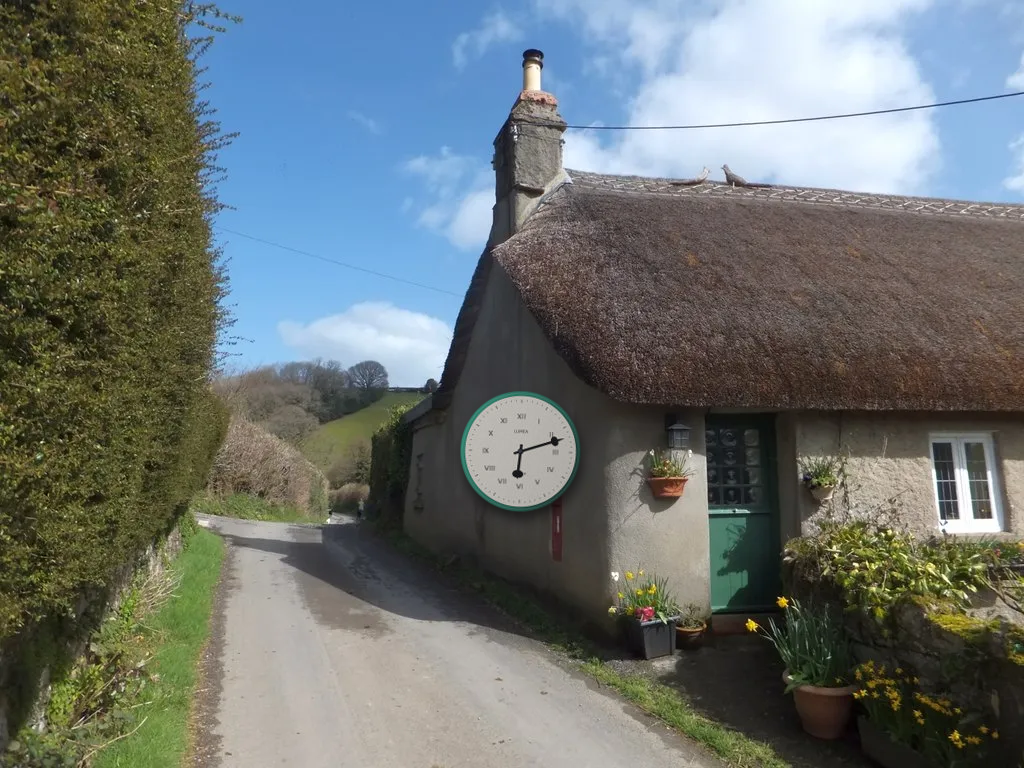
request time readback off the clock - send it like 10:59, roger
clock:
6:12
